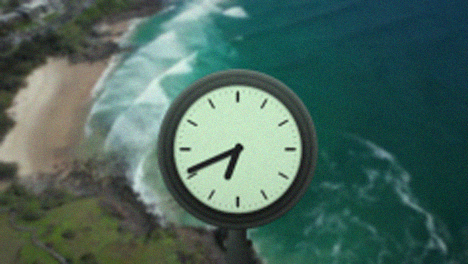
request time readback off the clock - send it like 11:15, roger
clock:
6:41
